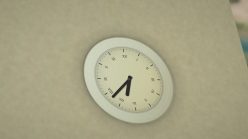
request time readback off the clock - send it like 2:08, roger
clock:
6:38
